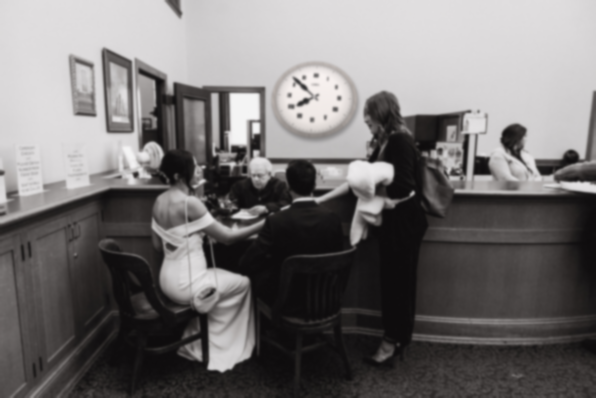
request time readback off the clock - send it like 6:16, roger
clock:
7:52
